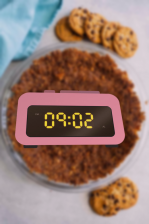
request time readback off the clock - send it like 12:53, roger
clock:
9:02
